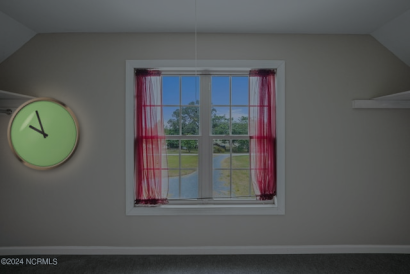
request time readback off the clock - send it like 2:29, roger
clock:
9:57
